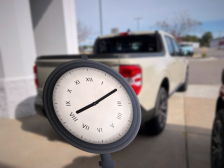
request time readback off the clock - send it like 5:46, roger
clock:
8:10
